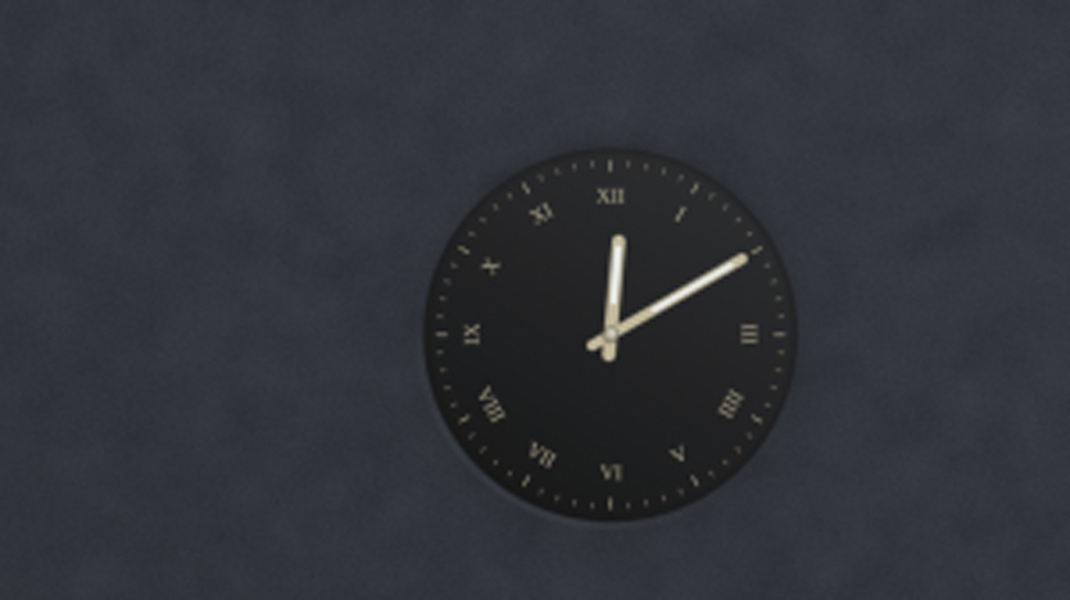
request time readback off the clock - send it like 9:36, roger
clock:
12:10
